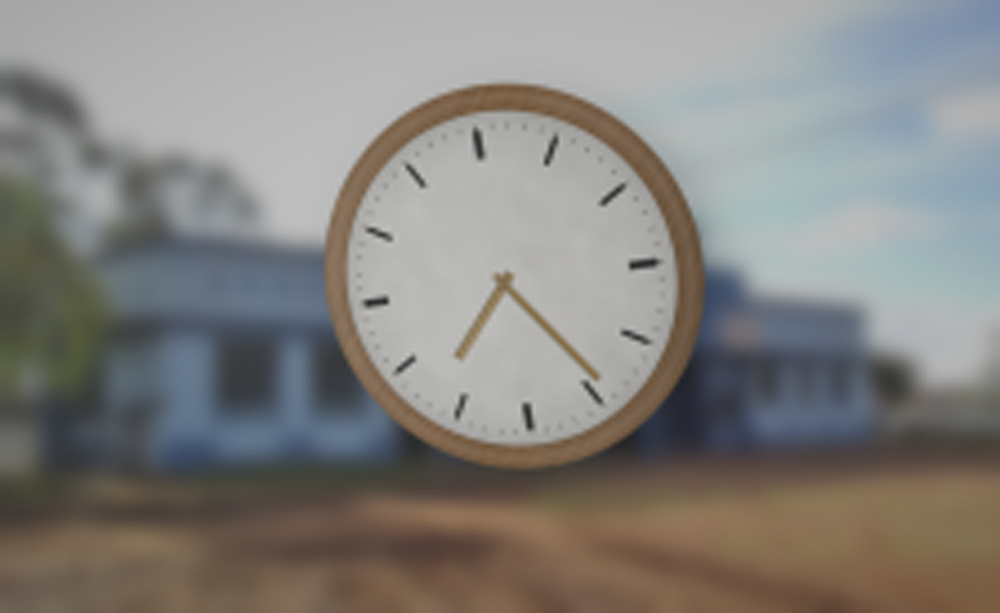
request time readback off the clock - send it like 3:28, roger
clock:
7:24
